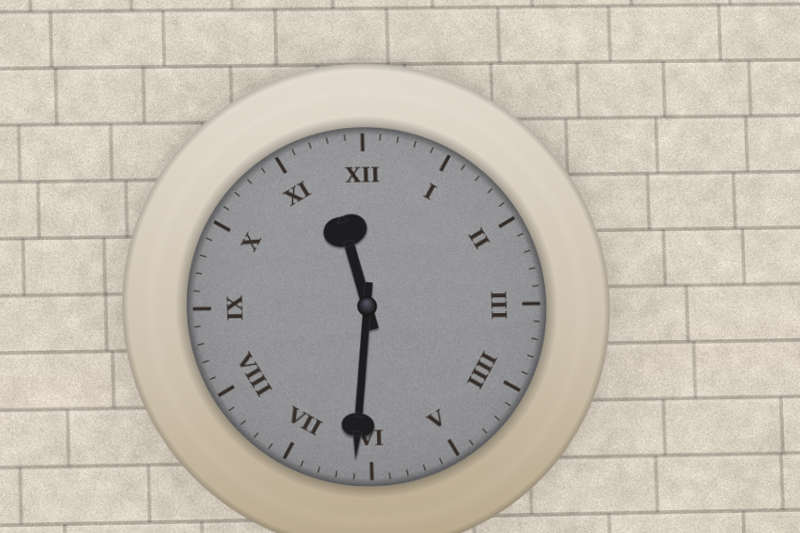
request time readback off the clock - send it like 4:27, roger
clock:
11:31
